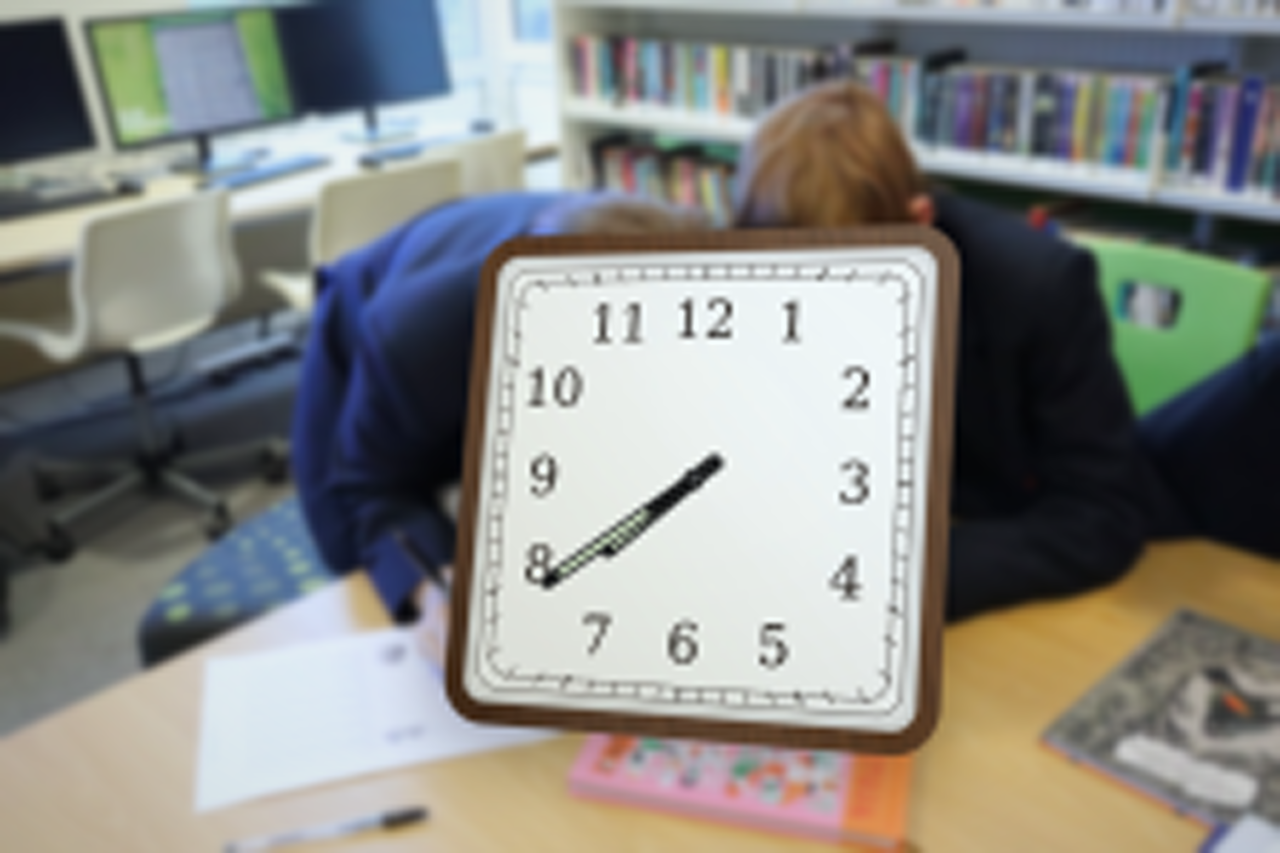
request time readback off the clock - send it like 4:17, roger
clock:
7:39
